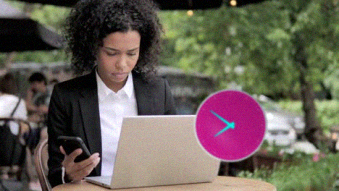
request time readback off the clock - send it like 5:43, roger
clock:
7:51
